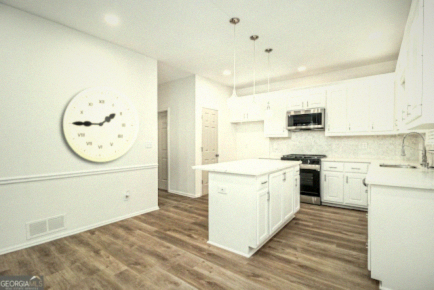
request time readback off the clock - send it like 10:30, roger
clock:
1:45
